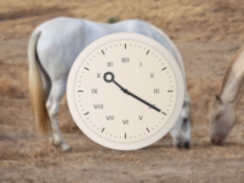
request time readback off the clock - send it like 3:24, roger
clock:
10:20
